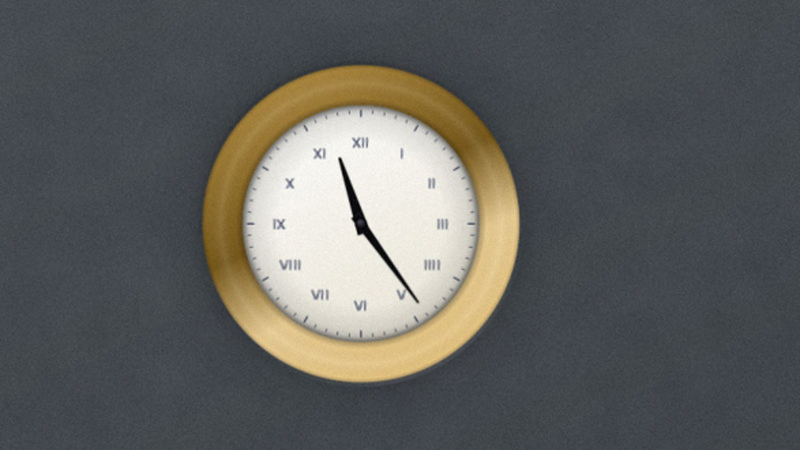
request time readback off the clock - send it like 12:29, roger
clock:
11:24
